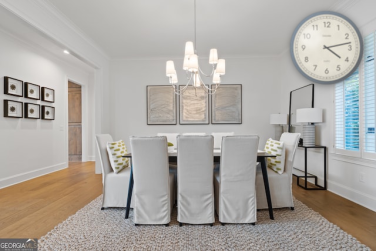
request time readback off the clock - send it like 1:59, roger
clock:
4:13
